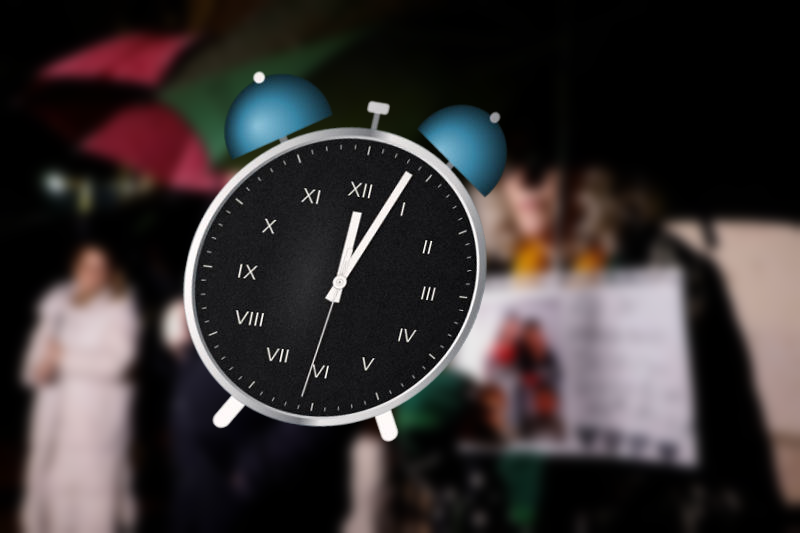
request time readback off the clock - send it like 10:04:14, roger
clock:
12:03:31
